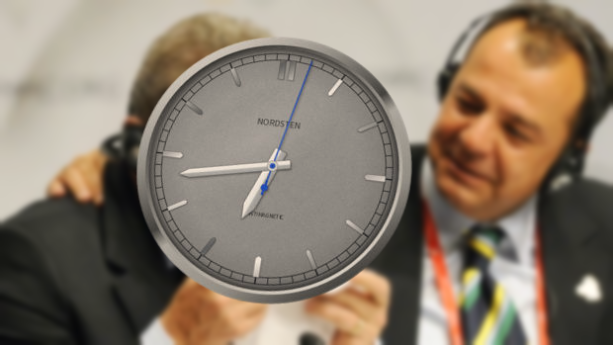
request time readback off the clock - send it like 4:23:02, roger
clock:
6:43:02
